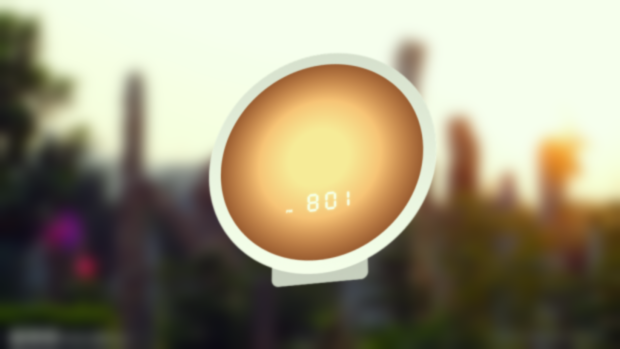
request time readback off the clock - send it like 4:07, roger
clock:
8:01
